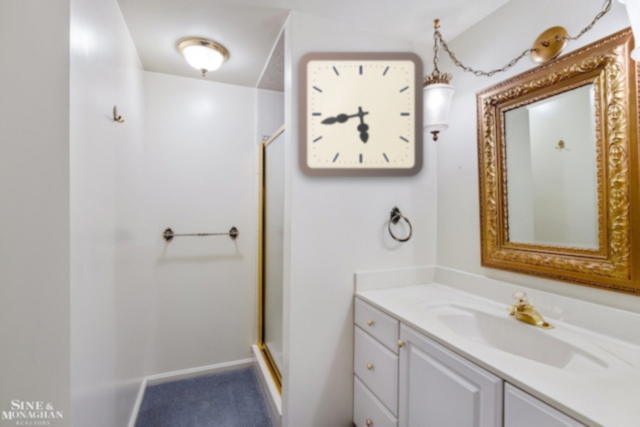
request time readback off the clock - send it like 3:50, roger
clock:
5:43
